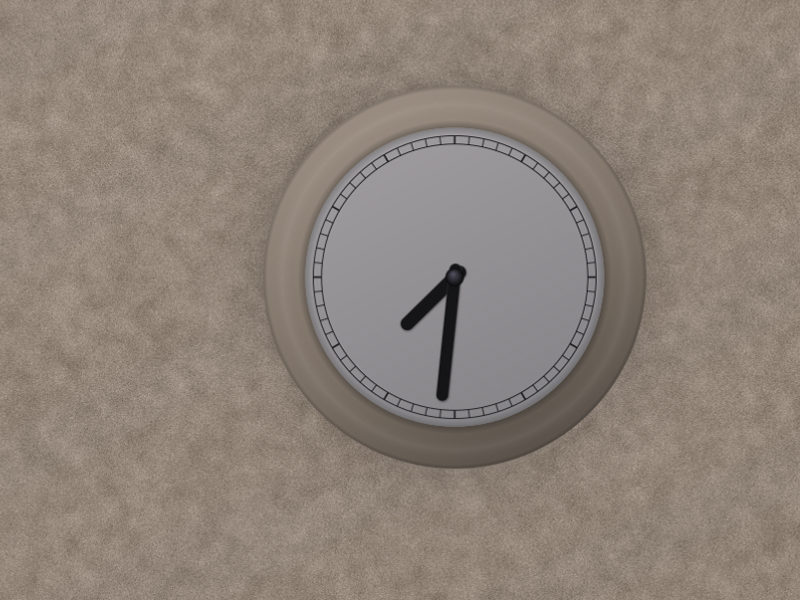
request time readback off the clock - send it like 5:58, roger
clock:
7:31
